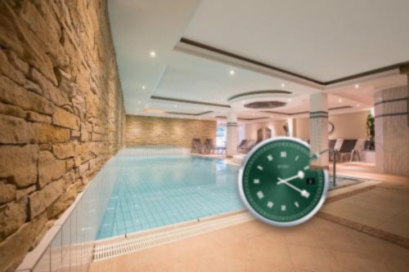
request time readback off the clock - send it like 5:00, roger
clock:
2:20
